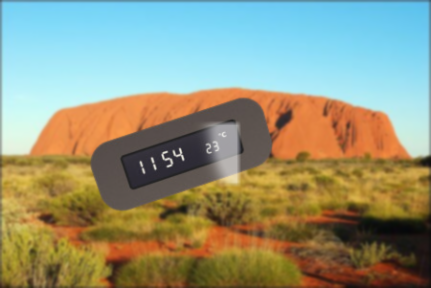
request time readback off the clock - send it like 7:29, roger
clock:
11:54
